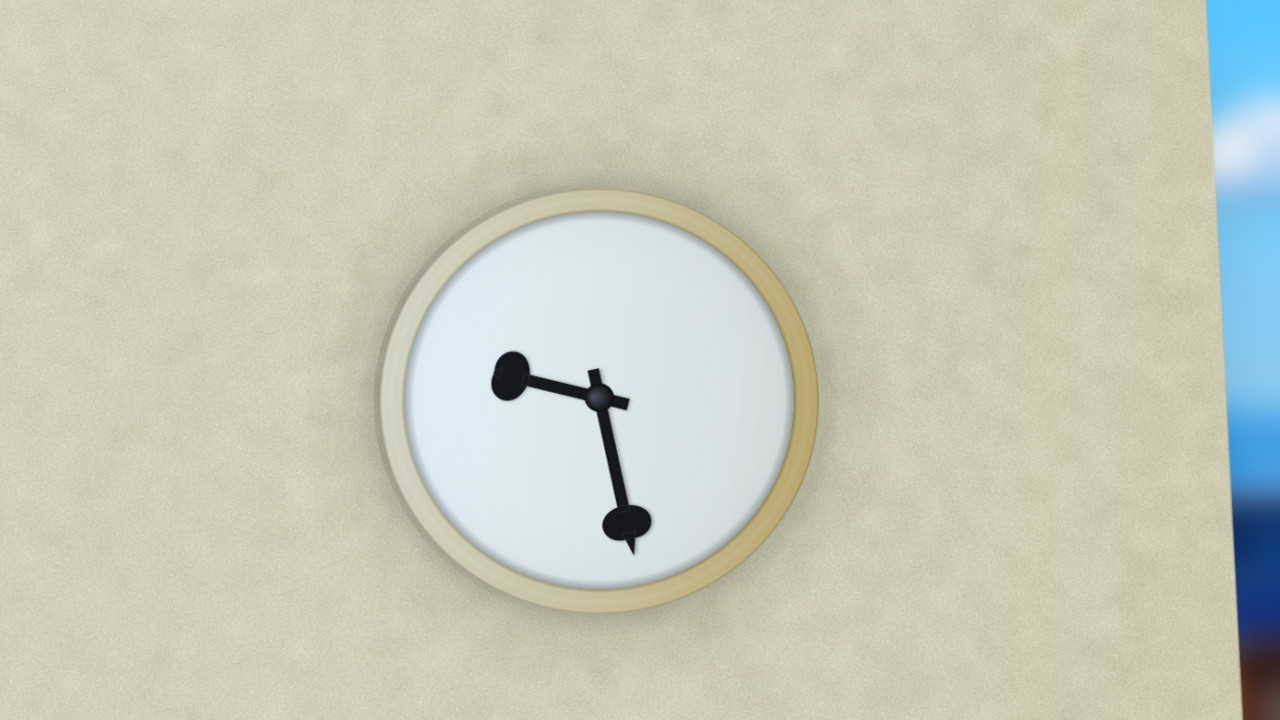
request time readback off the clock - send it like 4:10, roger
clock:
9:28
